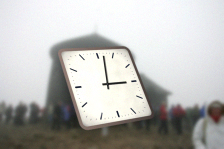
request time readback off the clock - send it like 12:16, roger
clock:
3:02
